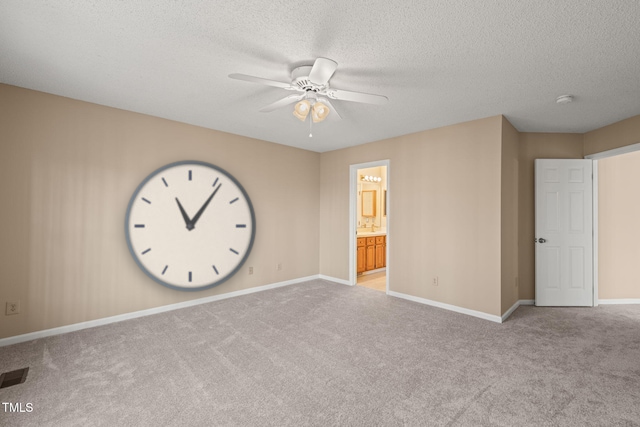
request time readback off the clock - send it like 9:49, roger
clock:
11:06
